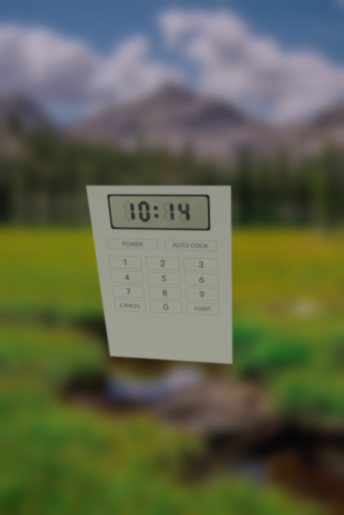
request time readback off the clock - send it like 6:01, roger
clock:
10:14
